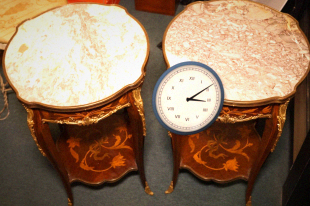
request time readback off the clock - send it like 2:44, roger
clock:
3:09
